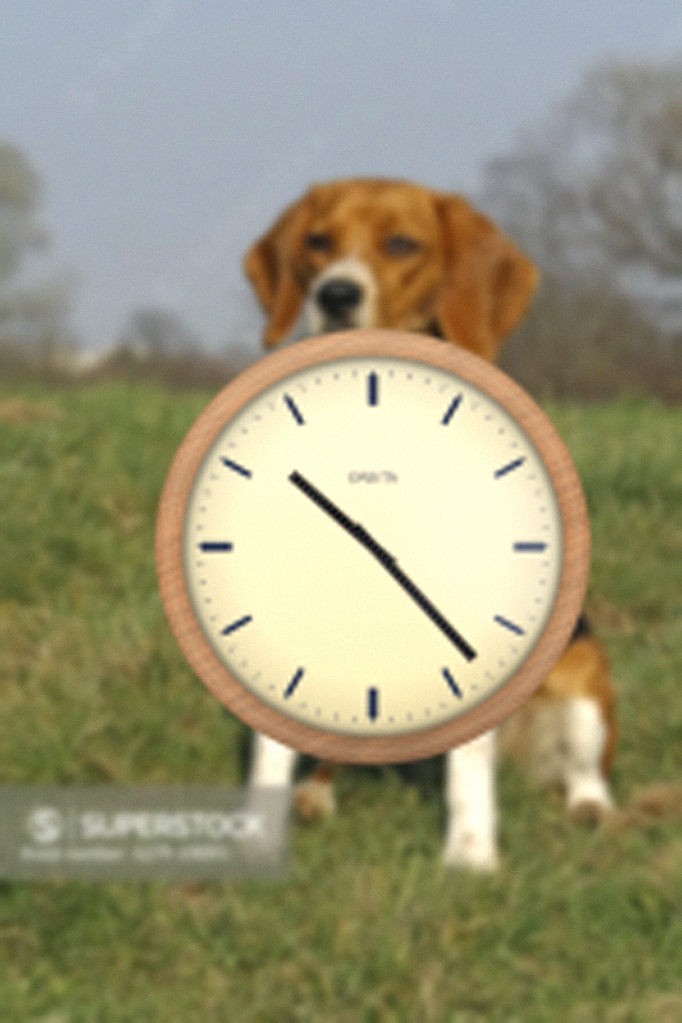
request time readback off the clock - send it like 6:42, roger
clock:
10:23
